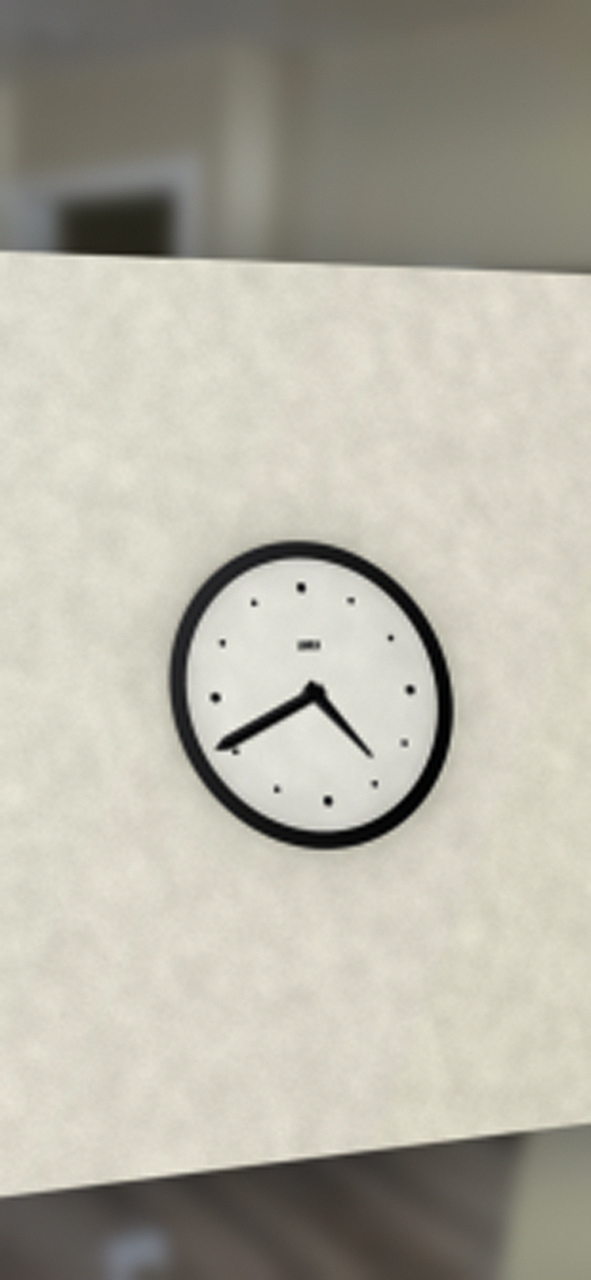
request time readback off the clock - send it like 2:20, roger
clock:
4:41
